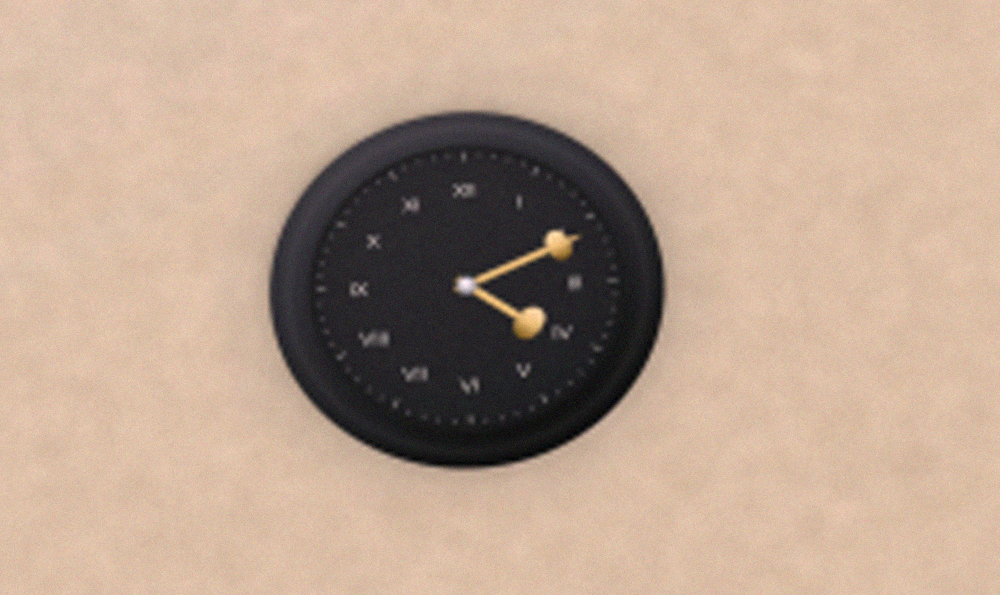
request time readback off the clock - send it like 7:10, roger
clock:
4:11
